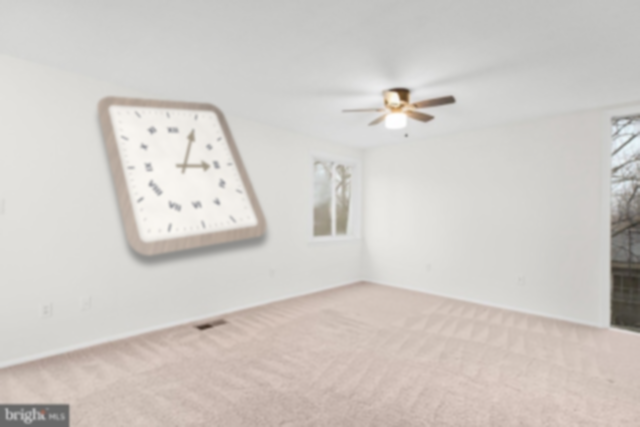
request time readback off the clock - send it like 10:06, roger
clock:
3:05
